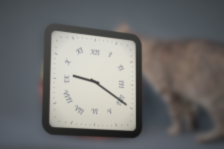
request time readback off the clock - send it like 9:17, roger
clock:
9:20
